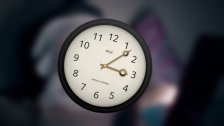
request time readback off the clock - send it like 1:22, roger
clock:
3:07
